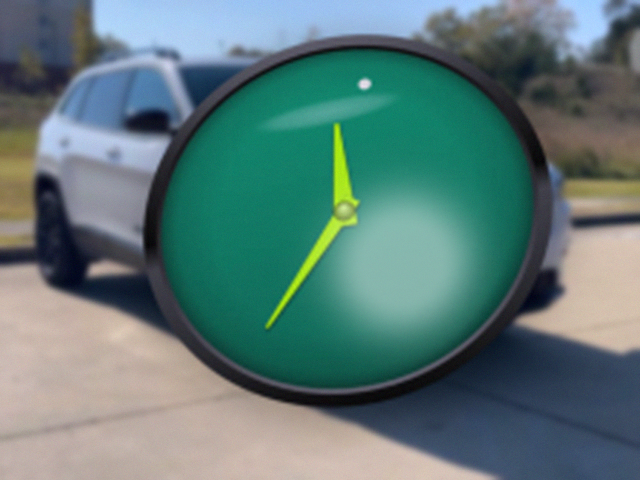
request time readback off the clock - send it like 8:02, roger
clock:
11:34
